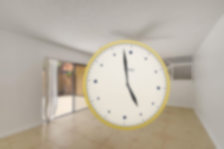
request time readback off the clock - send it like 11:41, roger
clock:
4:58
